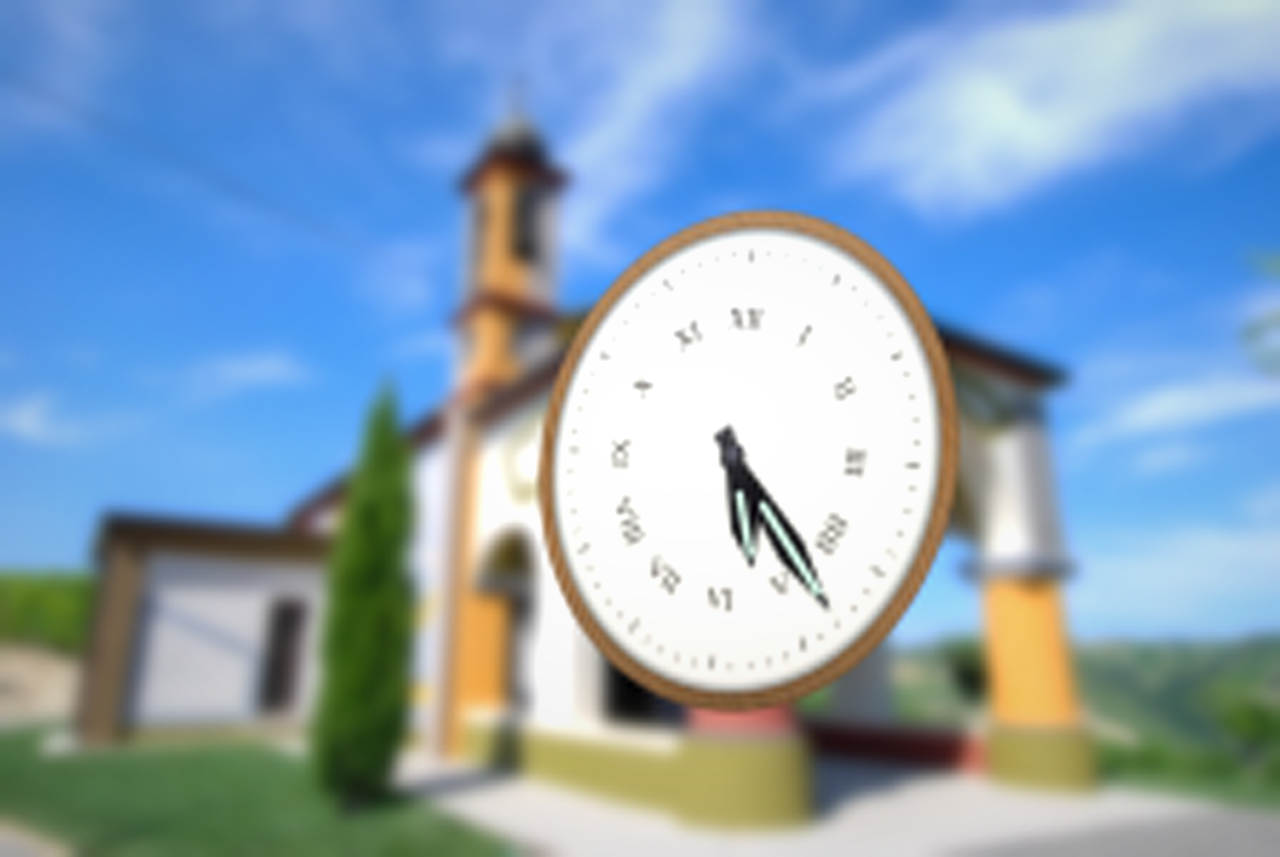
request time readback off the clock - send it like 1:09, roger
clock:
5:23
